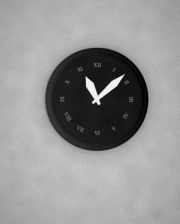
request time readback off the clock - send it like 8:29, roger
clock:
11:08
